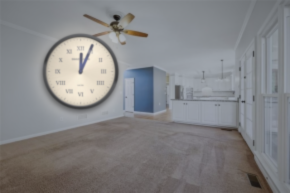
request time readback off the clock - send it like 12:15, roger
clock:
12:04
